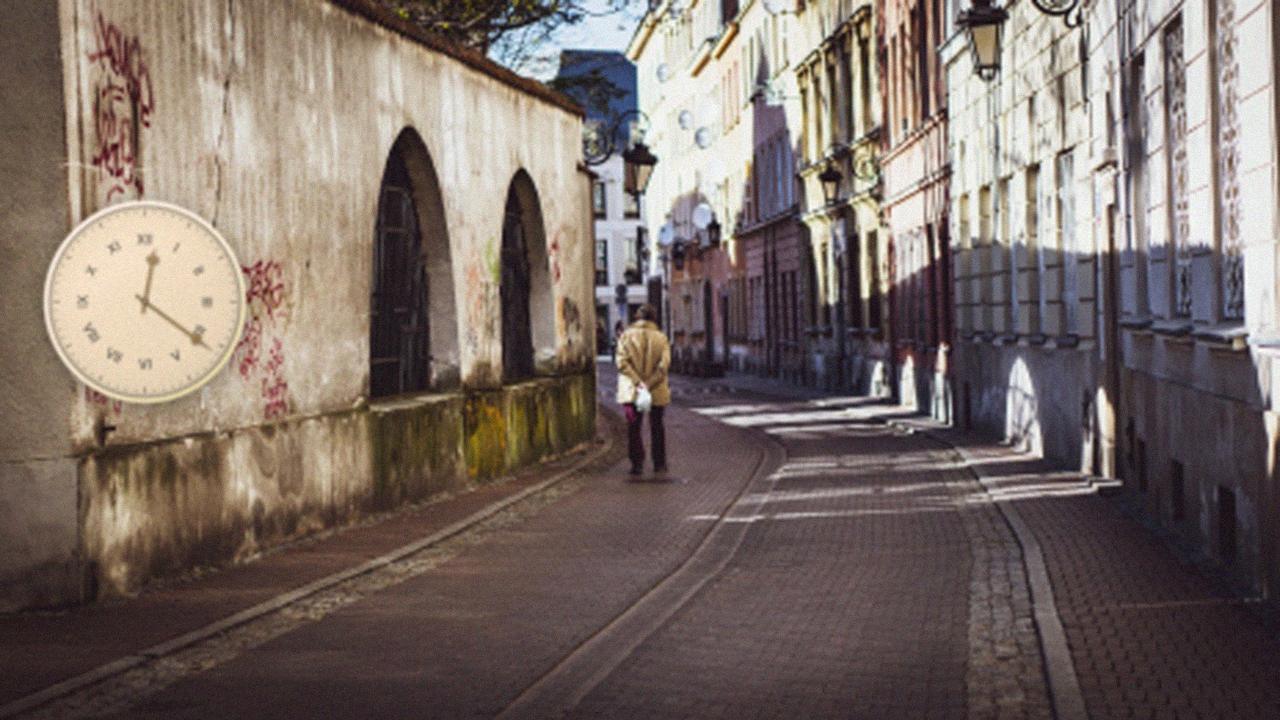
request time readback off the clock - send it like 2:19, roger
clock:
12:21
